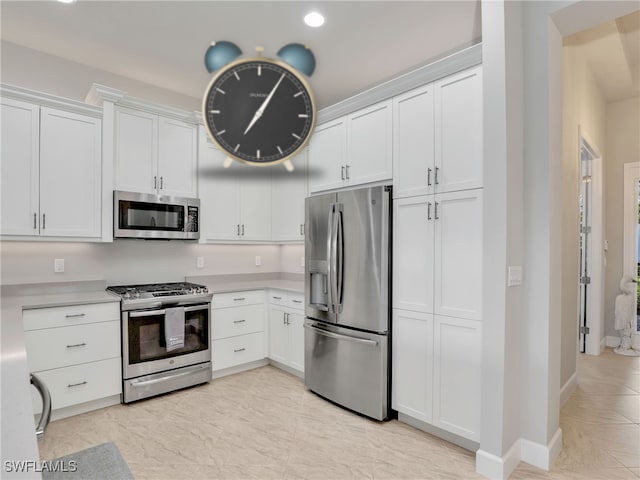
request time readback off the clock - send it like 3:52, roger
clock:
7:05
